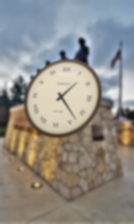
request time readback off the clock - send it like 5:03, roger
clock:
1:23
